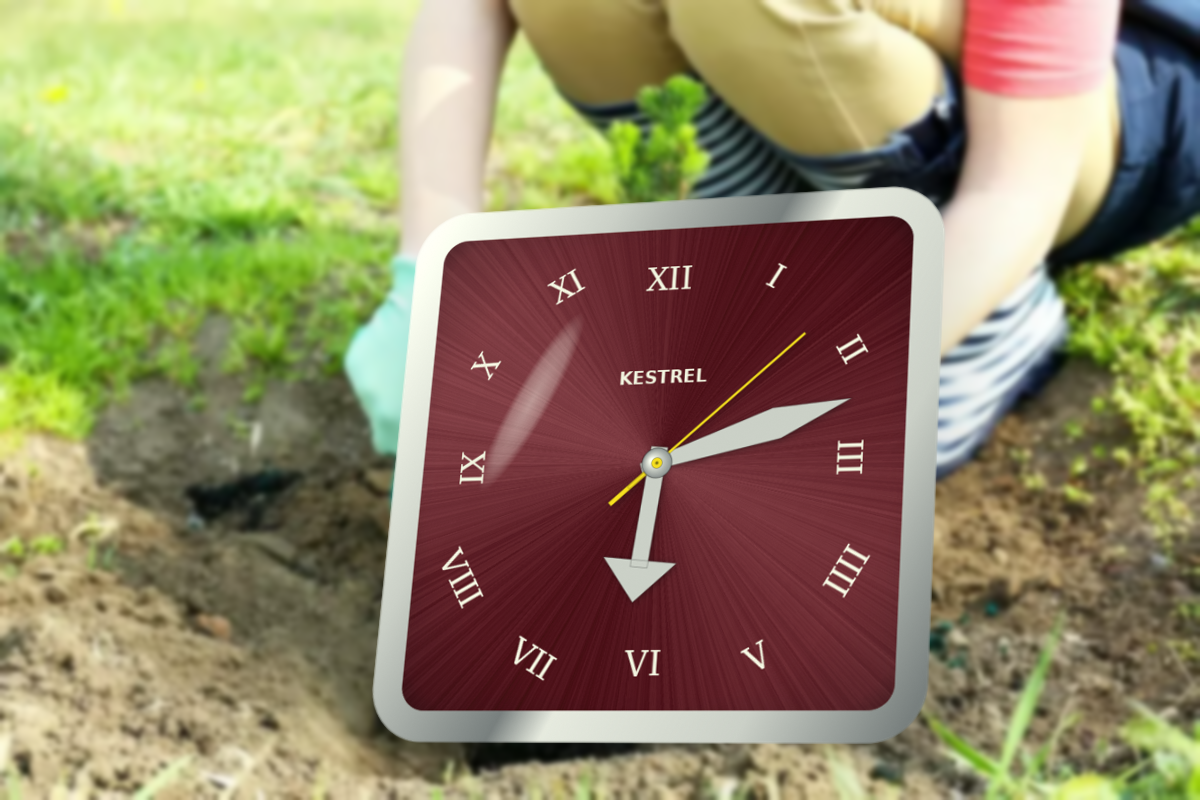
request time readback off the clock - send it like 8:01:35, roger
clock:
6:12:08
